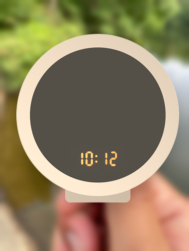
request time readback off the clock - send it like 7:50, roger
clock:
10:12
